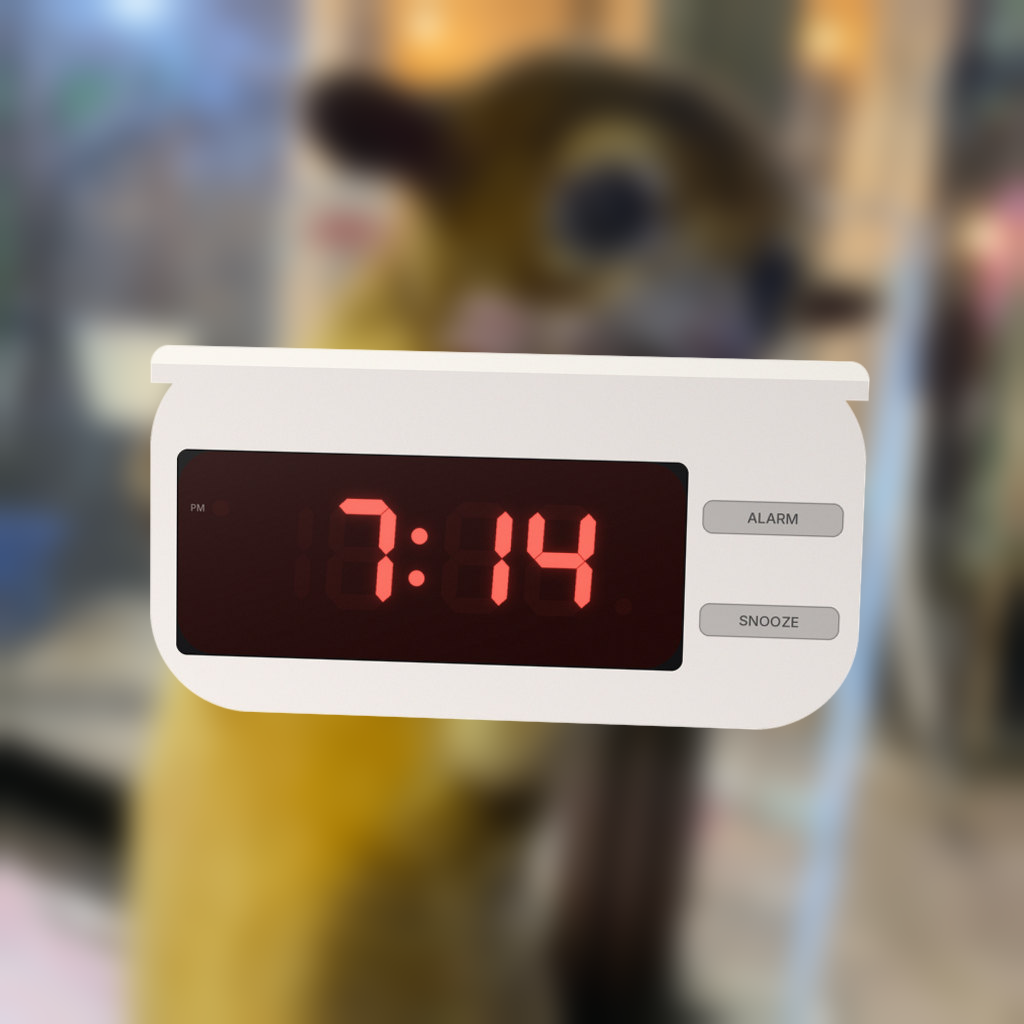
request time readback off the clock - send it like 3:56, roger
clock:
7:14
